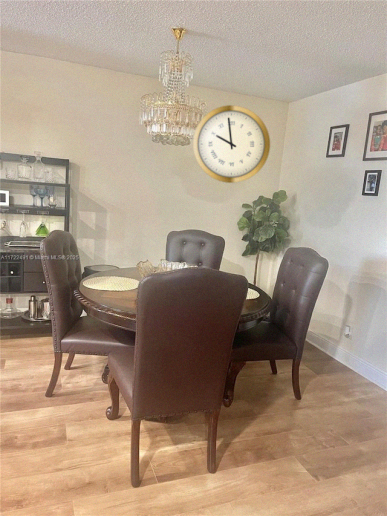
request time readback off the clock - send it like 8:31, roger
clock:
9:59
